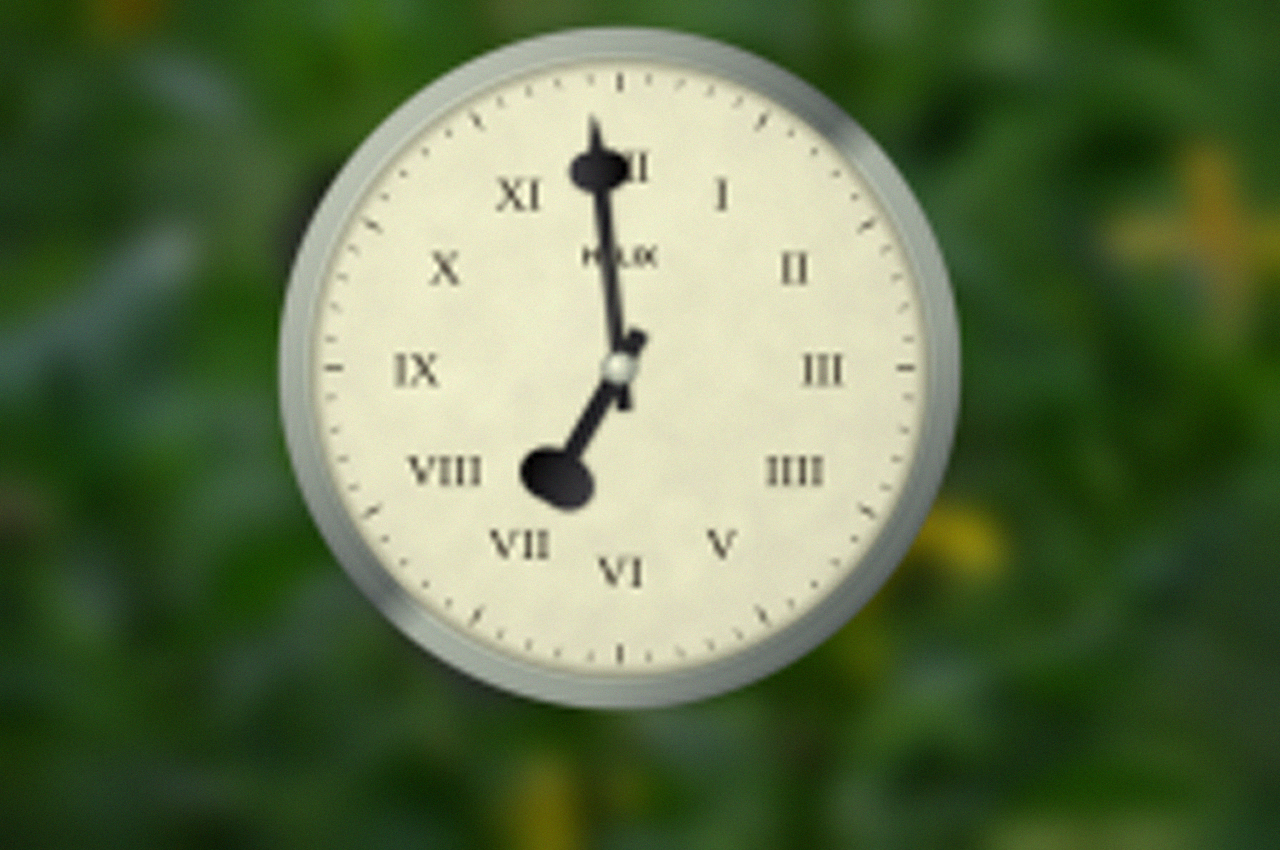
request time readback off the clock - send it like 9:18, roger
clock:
6:59
